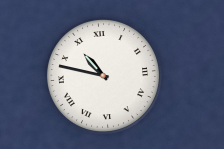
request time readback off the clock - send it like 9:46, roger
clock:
10:48
